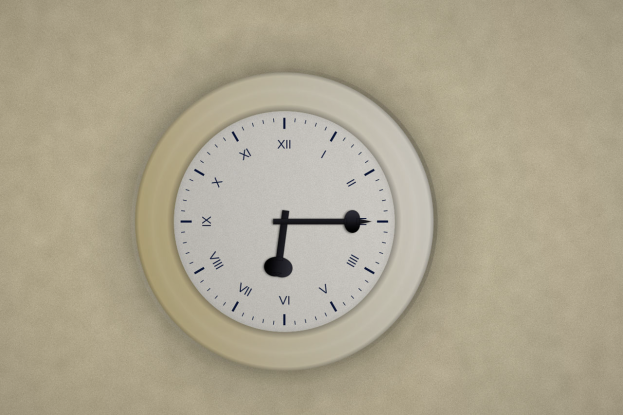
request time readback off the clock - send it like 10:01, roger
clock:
6:15
